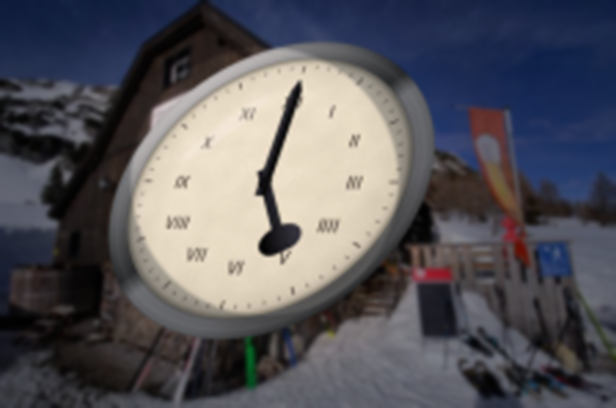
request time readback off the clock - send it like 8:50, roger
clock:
5:00
